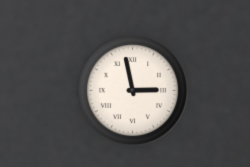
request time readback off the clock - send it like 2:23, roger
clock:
2:58
